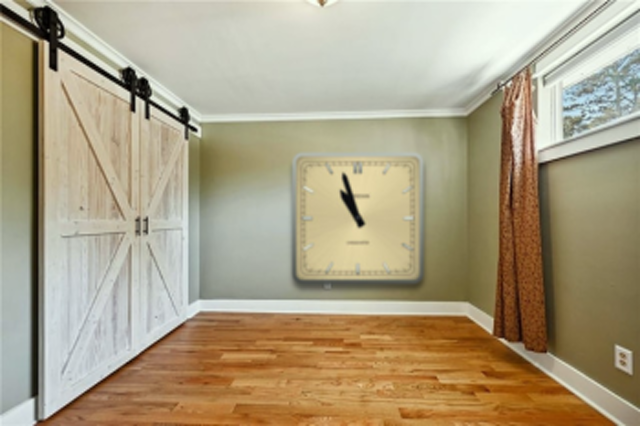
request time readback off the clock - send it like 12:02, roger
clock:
10:57
